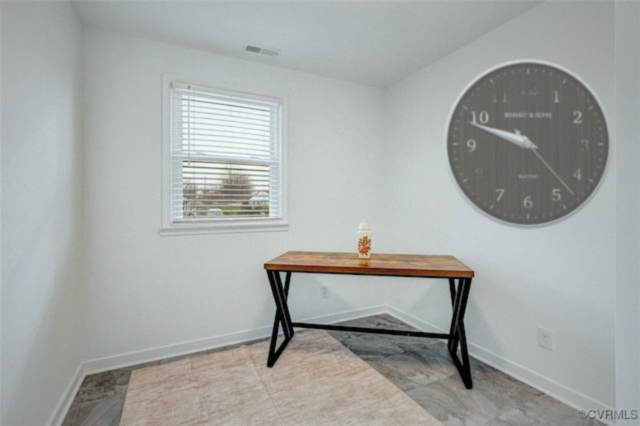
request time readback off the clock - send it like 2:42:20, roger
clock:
9:48:23
